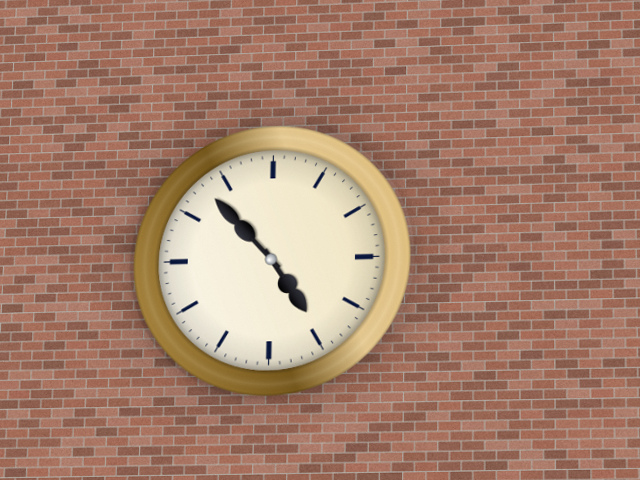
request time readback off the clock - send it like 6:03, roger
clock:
4:53
